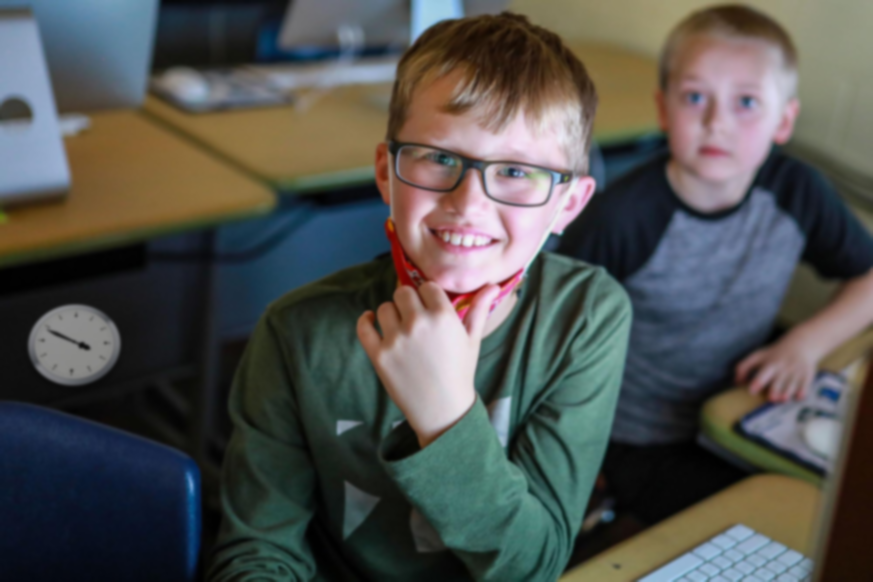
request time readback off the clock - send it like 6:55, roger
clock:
3:49
